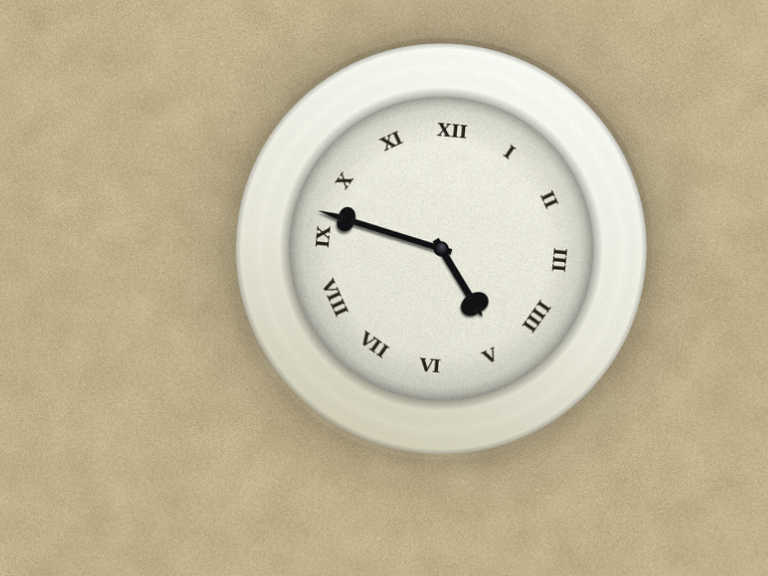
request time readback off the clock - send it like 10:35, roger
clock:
4:47
